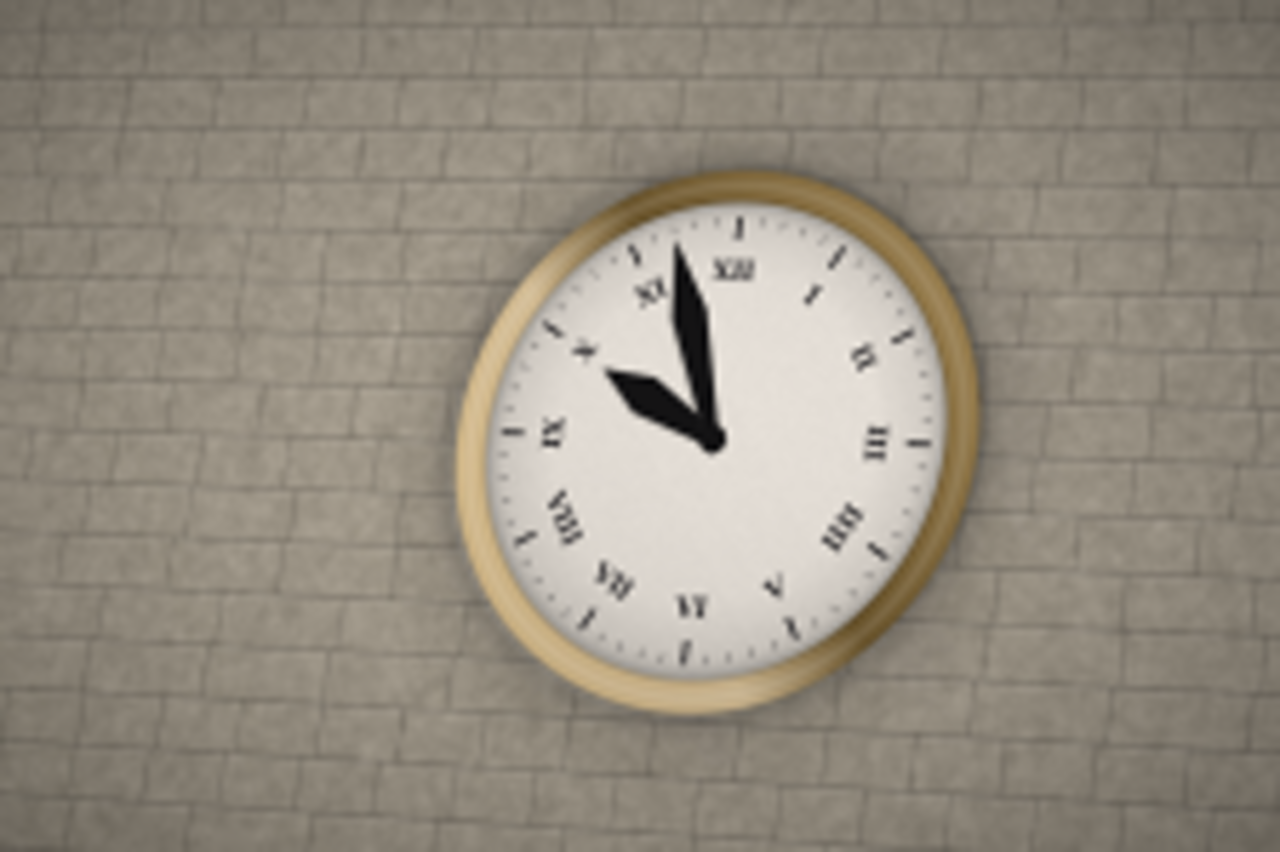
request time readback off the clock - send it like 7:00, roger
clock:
9:57
